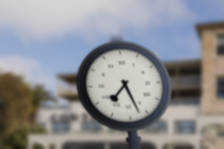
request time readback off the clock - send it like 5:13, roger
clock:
7:27
